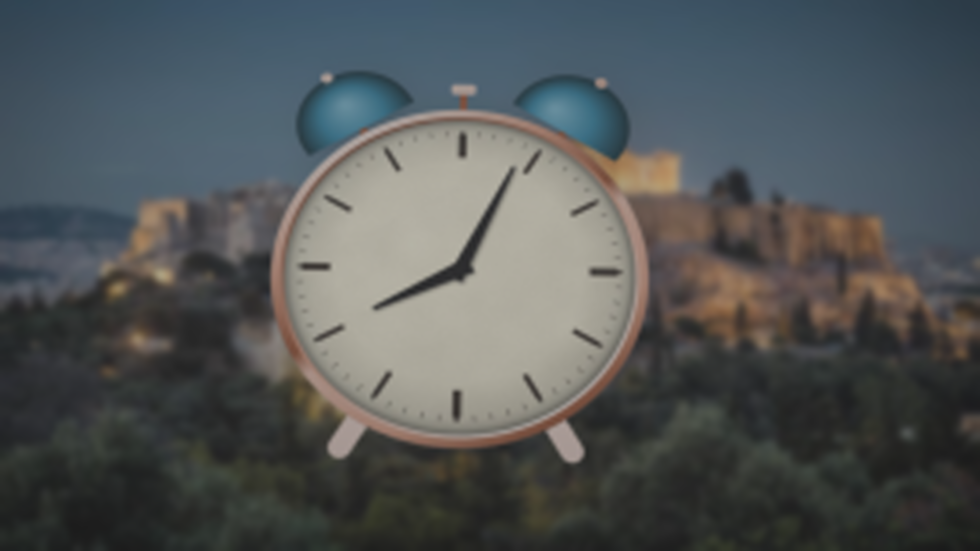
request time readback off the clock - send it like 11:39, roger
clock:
8:04
